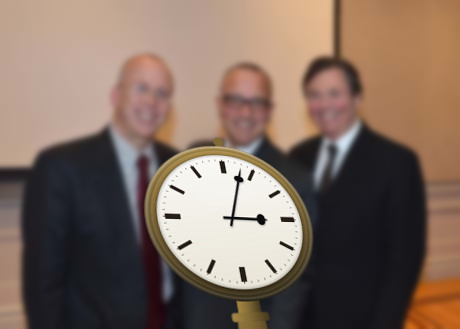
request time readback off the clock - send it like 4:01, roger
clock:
3:03
